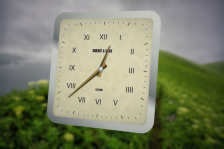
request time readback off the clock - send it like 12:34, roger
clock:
12:38
